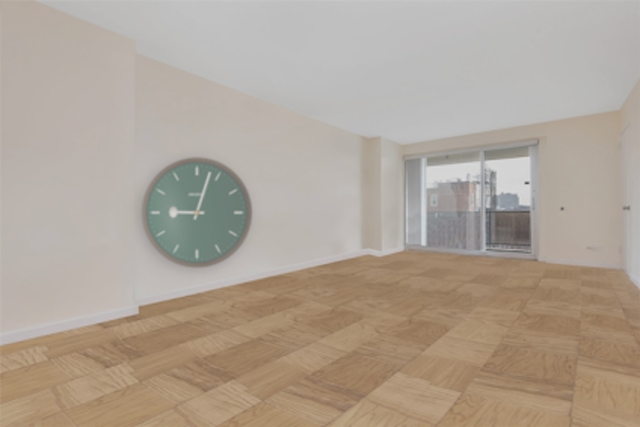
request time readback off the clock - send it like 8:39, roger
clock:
9:03
